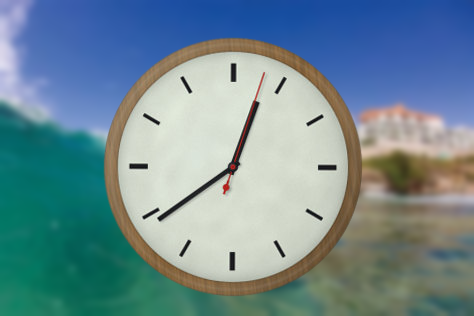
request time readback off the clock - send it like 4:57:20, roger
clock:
12:39:03
